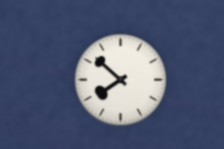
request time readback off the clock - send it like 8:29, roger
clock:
7:52
